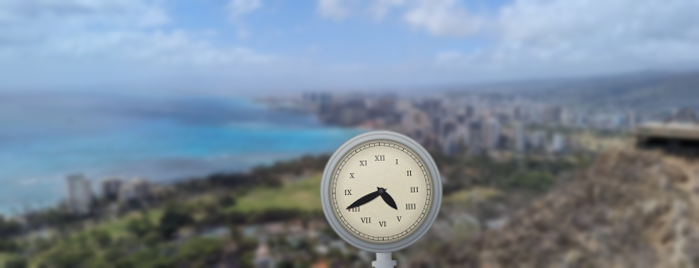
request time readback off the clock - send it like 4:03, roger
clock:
4:41
